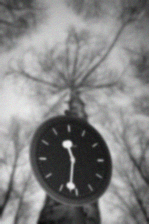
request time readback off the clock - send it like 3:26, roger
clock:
11:32
